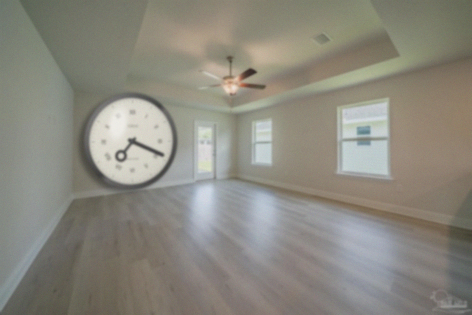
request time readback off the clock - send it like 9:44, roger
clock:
7:19
